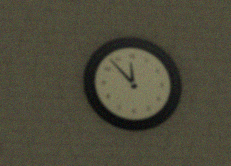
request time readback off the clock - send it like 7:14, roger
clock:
11:53
